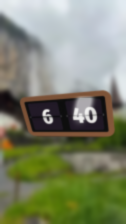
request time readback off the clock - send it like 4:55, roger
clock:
6:40
